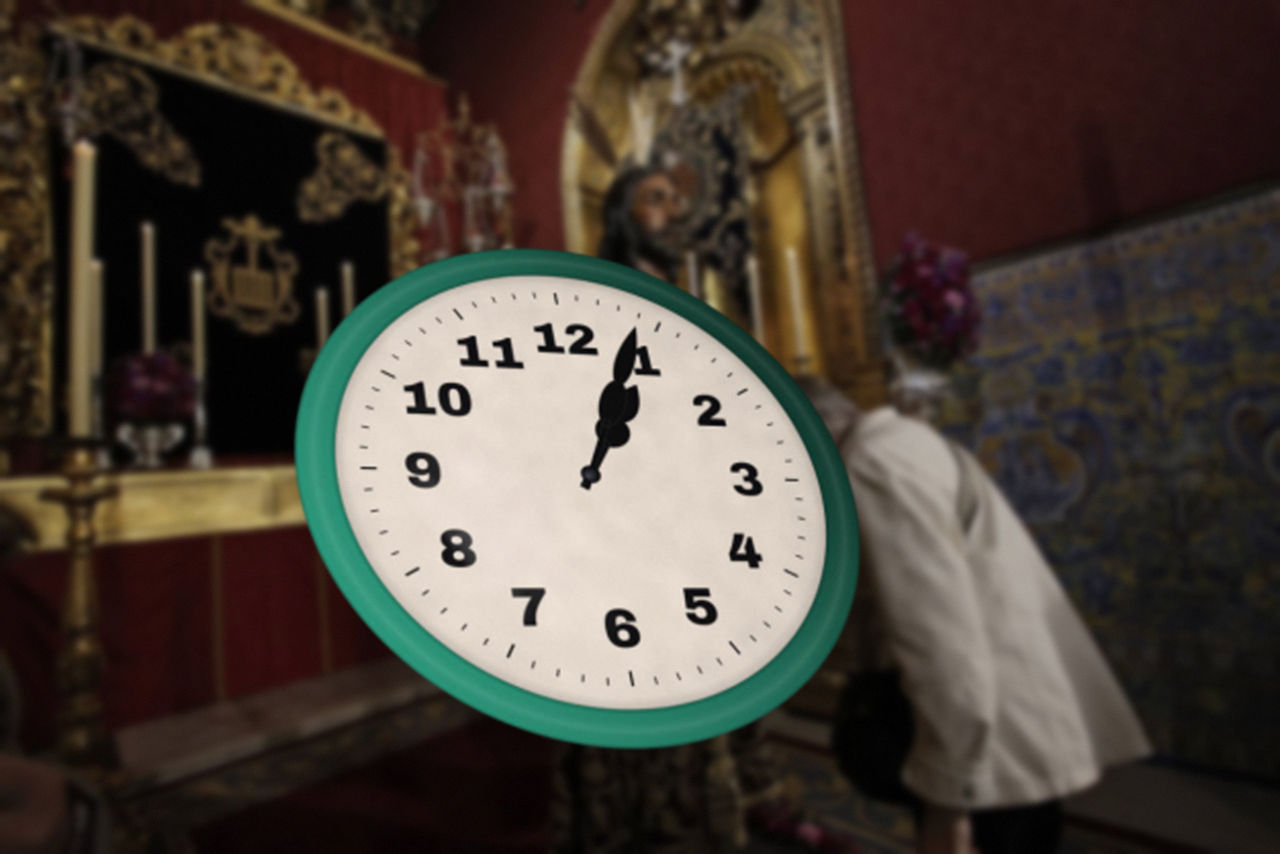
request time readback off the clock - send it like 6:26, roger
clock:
1:04
